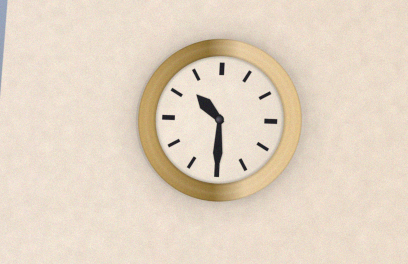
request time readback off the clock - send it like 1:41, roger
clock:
10:30
